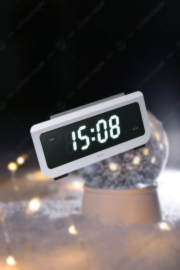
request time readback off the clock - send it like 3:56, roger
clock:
15:08
